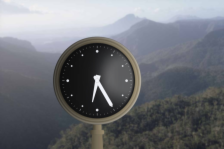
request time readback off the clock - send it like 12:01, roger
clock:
6:25
